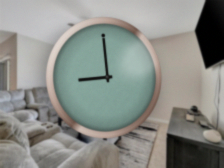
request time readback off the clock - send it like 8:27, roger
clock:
9:00
